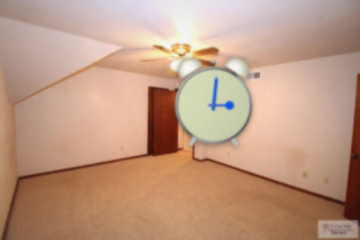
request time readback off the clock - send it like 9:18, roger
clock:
3:01
